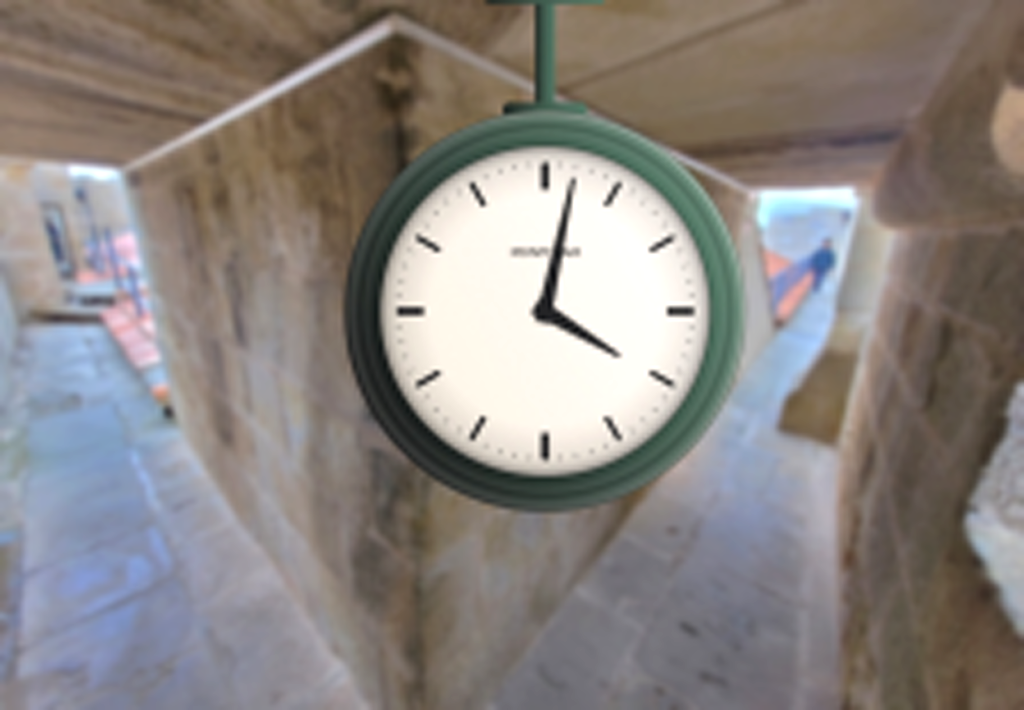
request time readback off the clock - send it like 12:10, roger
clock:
4:02
